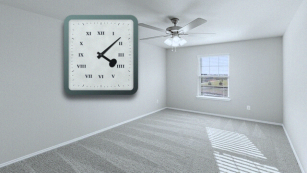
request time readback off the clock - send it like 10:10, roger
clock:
4:08
